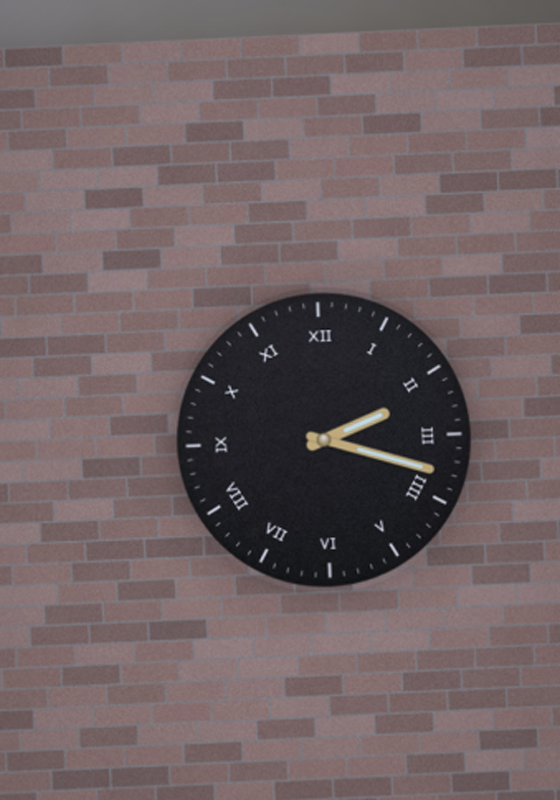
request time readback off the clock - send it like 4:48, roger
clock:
2:18
